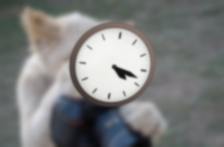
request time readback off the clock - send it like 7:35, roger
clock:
4:18
